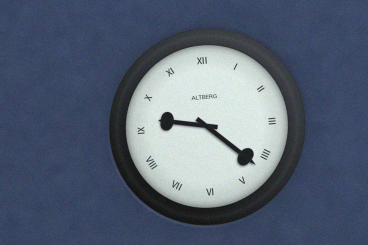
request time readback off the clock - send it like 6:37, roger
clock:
9:22
